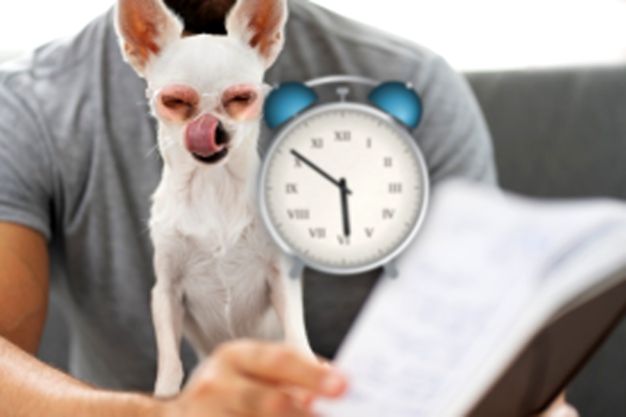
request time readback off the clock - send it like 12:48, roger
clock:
5:51
